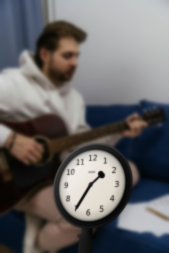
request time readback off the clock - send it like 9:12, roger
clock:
1:35
